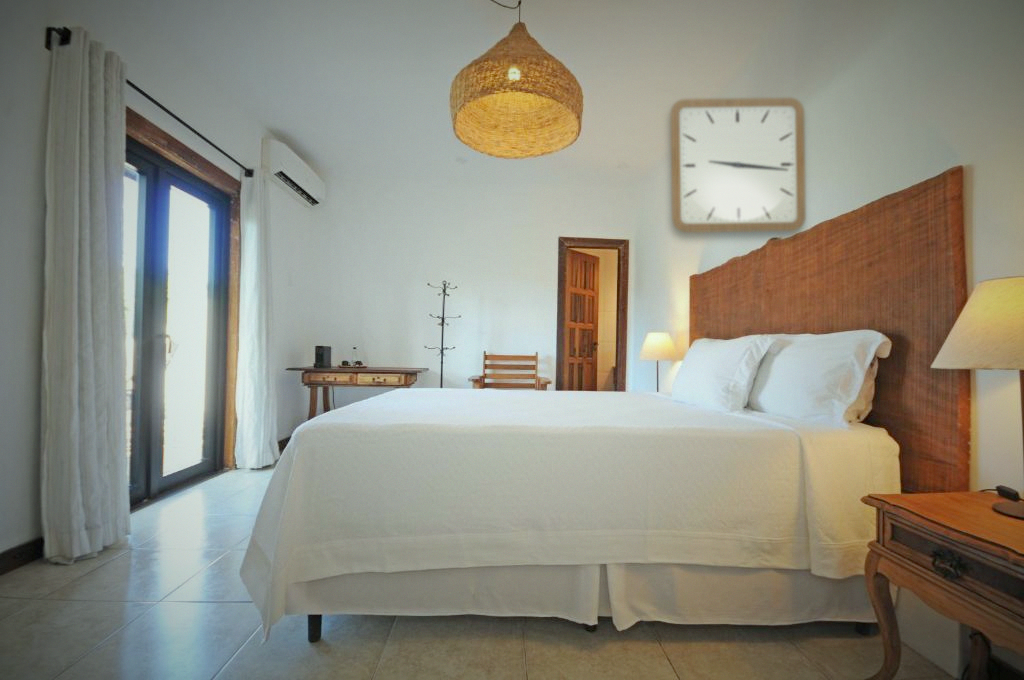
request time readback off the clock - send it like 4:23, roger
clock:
9:16
